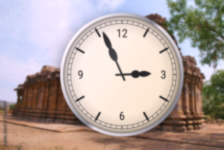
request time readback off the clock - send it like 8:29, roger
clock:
2:56
